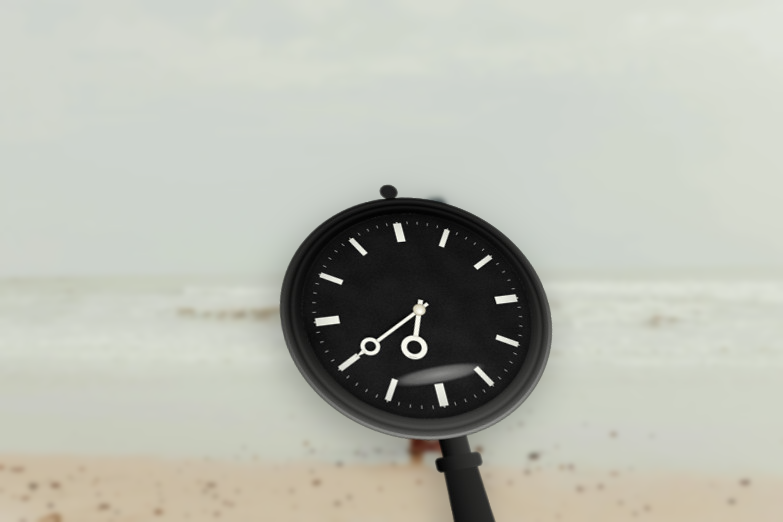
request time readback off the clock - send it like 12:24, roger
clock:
6:40
